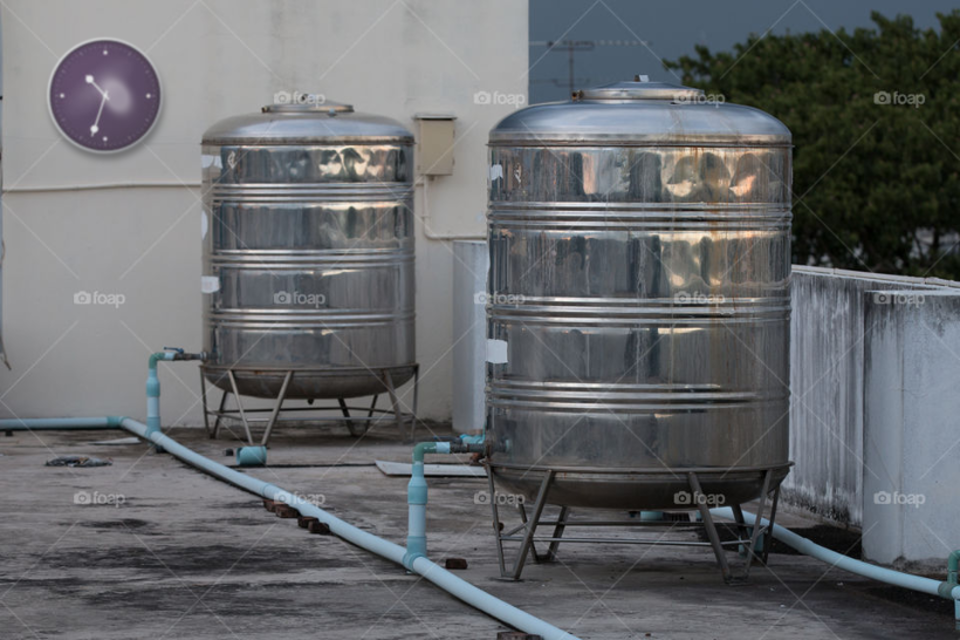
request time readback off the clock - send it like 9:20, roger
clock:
10:33
